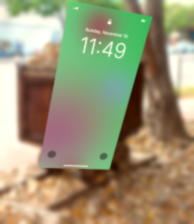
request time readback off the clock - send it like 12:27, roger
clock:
11:49
